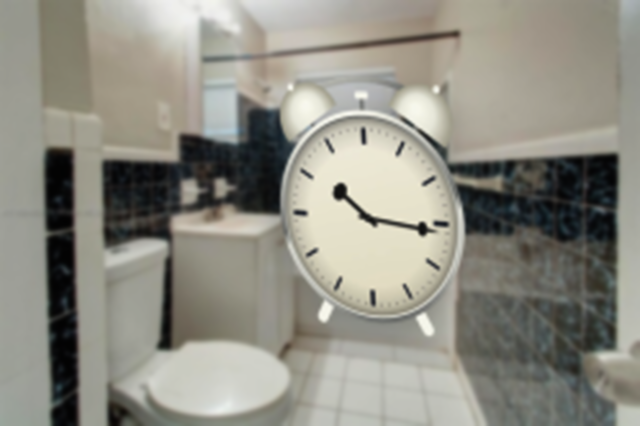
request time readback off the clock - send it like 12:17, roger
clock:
10:16
